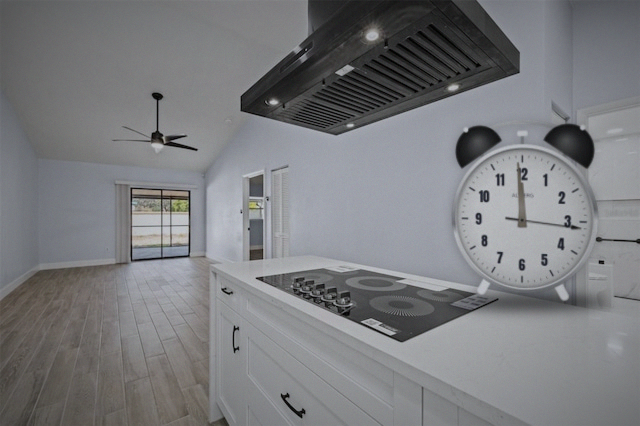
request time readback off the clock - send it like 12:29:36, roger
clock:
11:59:16
